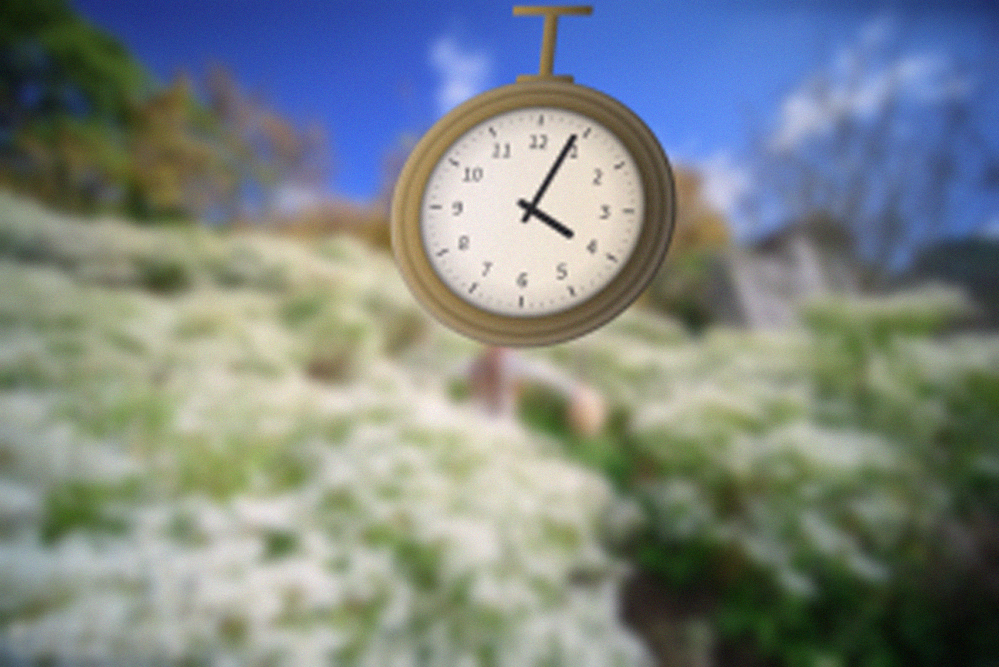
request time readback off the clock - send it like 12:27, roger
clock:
4:04
